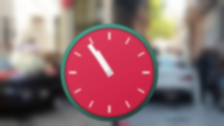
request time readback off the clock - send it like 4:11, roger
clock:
10:54
